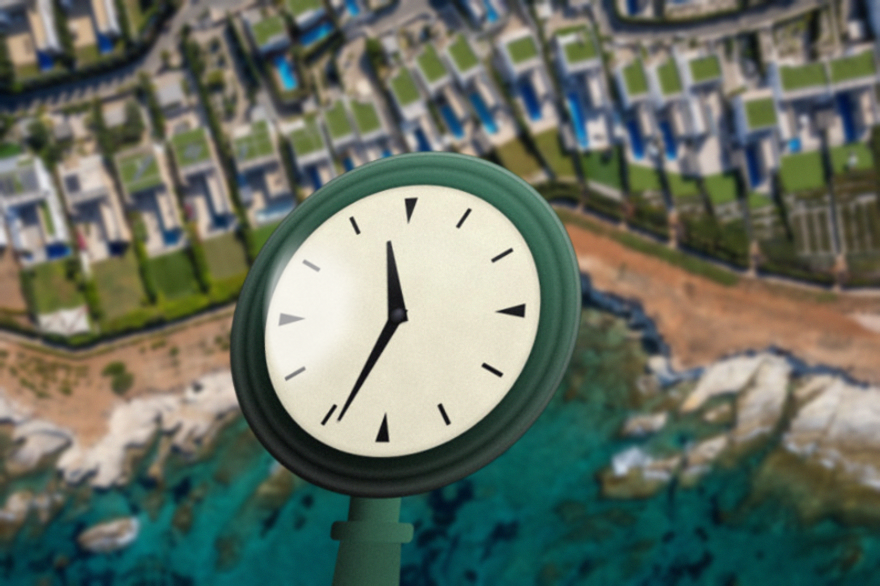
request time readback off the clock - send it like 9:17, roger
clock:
11:34
